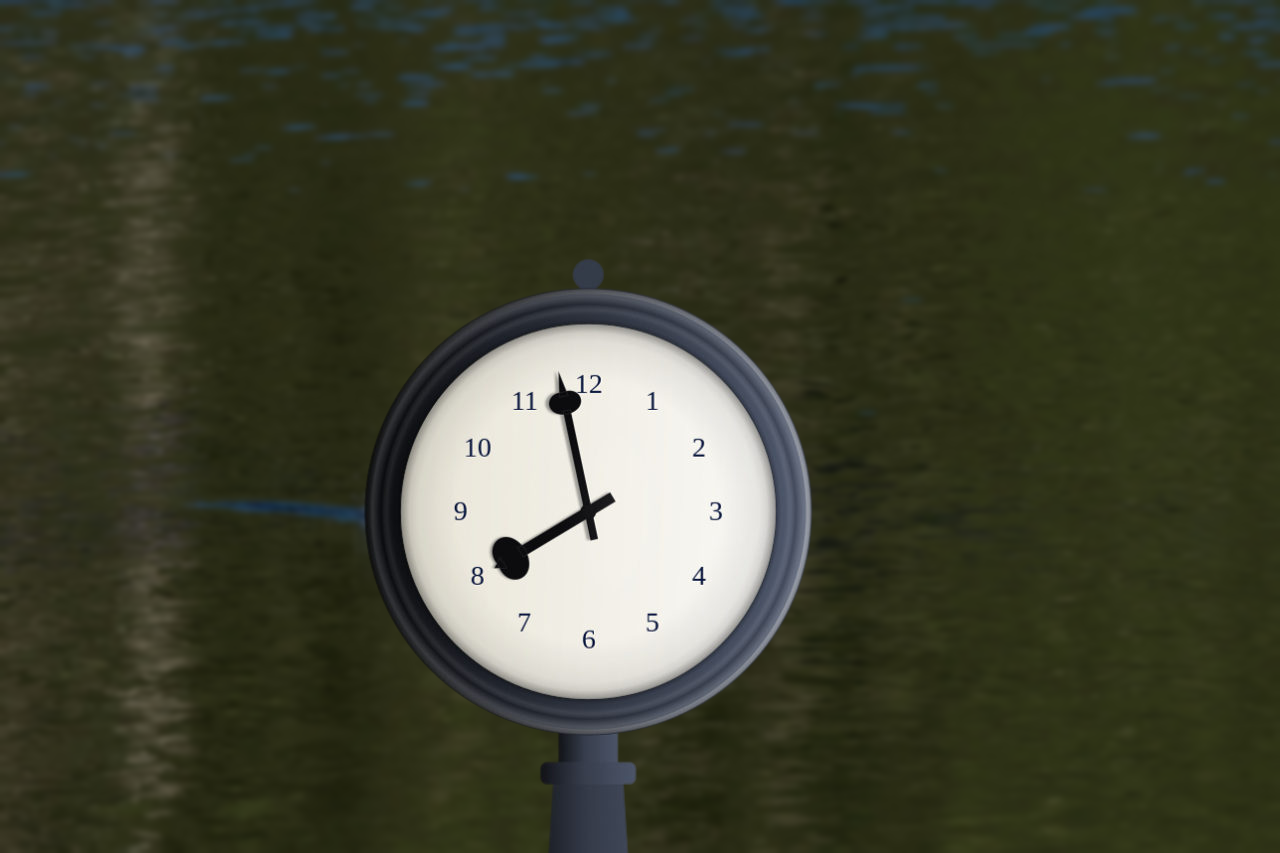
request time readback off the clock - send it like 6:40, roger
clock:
7:58
